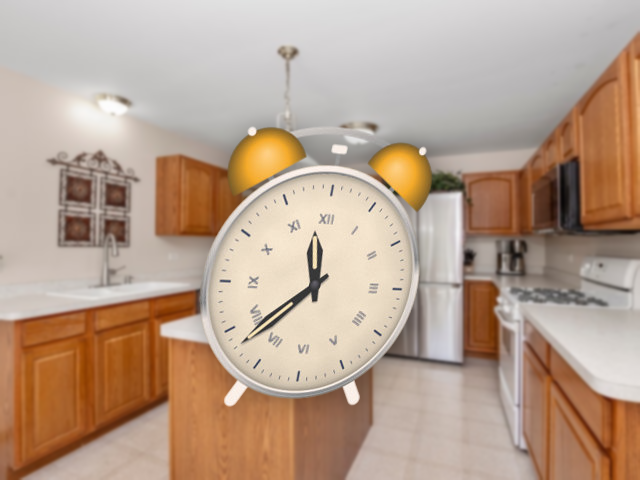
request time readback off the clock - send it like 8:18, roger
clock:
11:38
